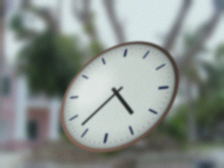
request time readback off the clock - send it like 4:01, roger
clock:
4:37
